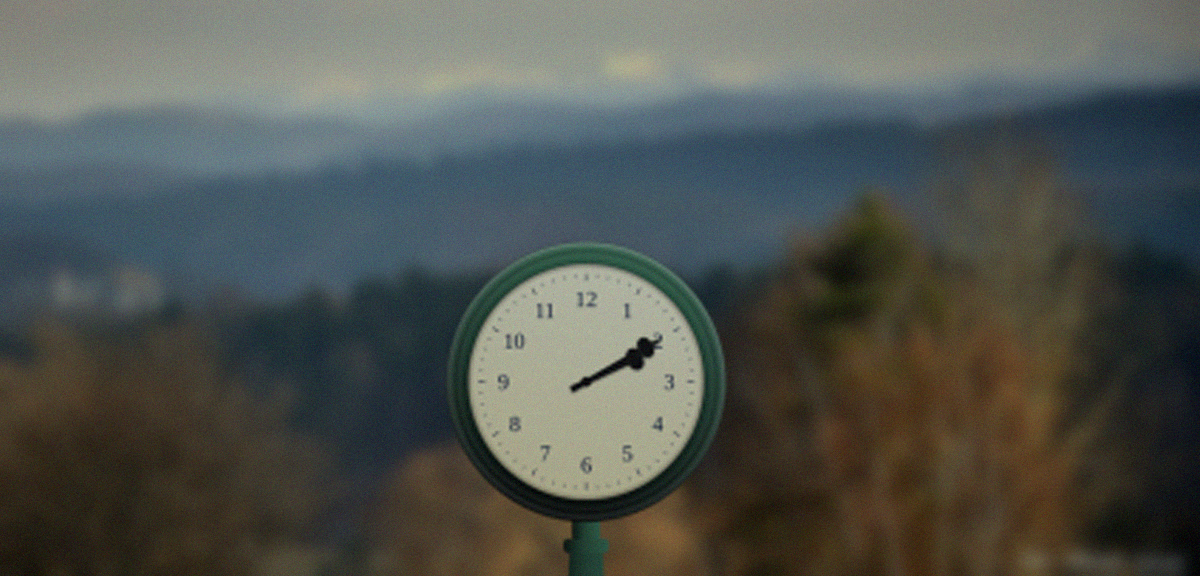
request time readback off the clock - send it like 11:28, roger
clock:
2:10
